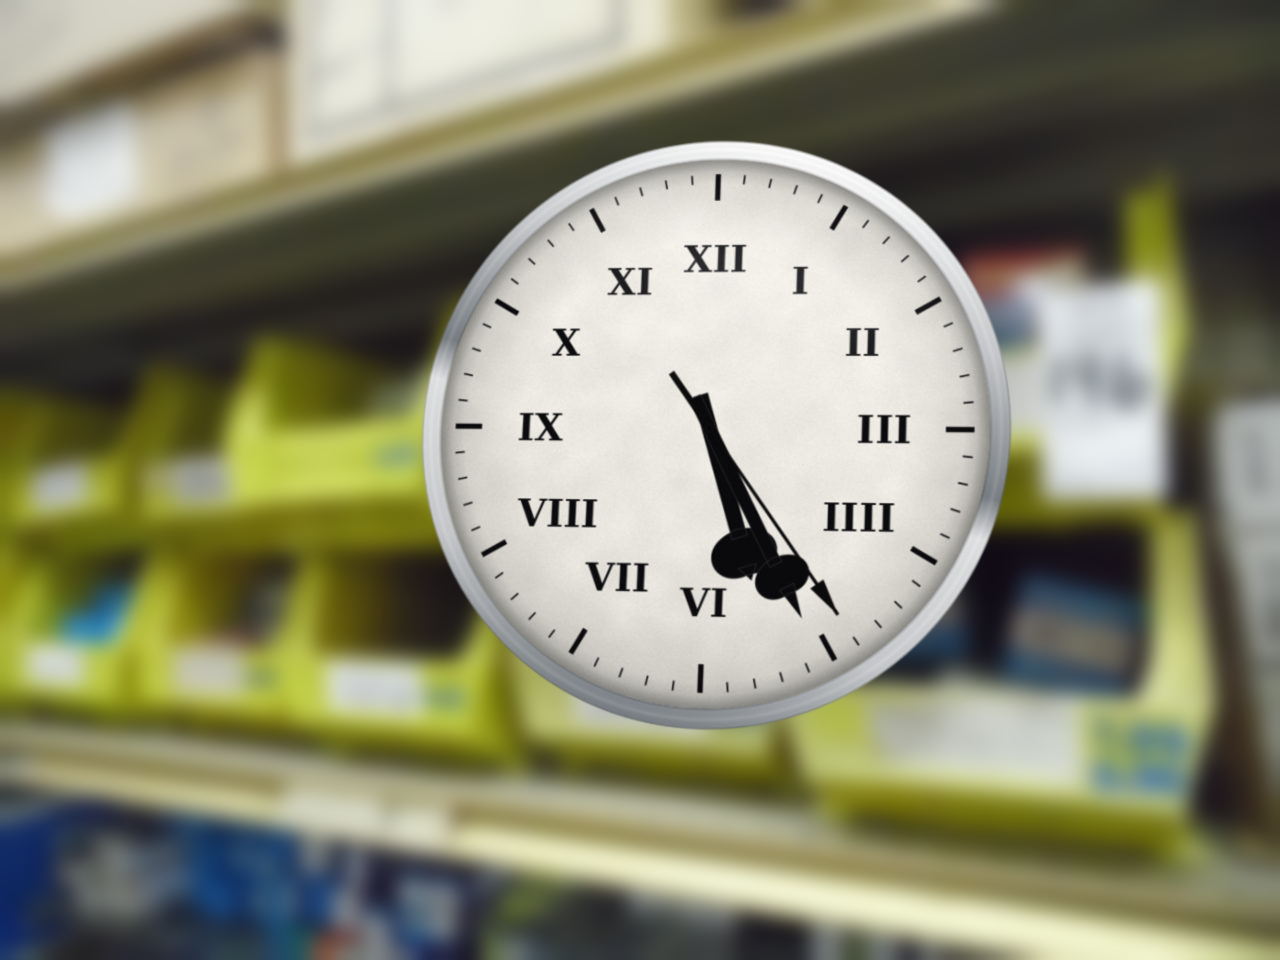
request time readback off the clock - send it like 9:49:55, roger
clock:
5:25:24
